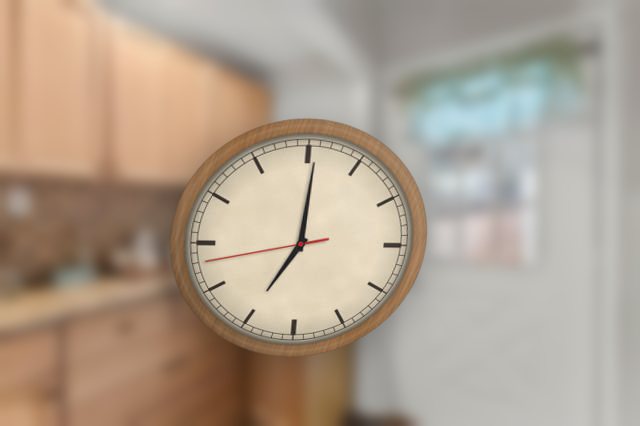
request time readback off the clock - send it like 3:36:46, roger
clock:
7:00:43
